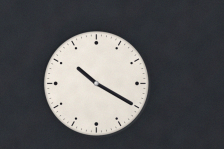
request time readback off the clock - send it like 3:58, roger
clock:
10:20
